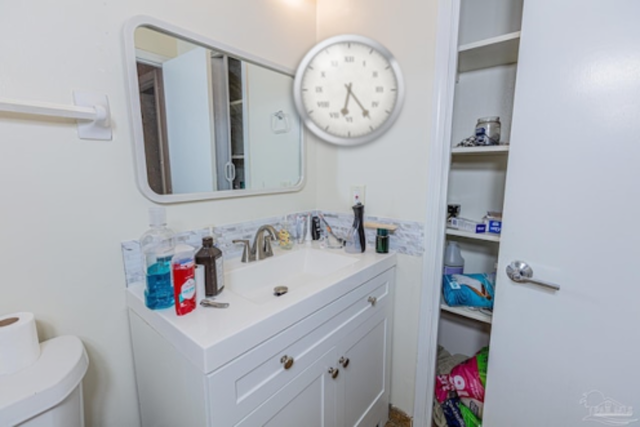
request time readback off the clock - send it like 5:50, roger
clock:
6:24
